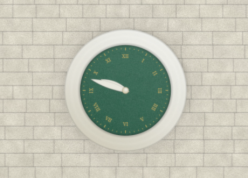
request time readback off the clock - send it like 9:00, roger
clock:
9:48
